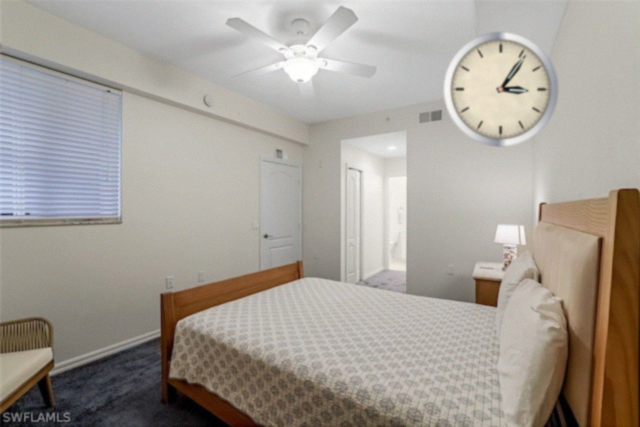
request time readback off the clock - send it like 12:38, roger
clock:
3:06
